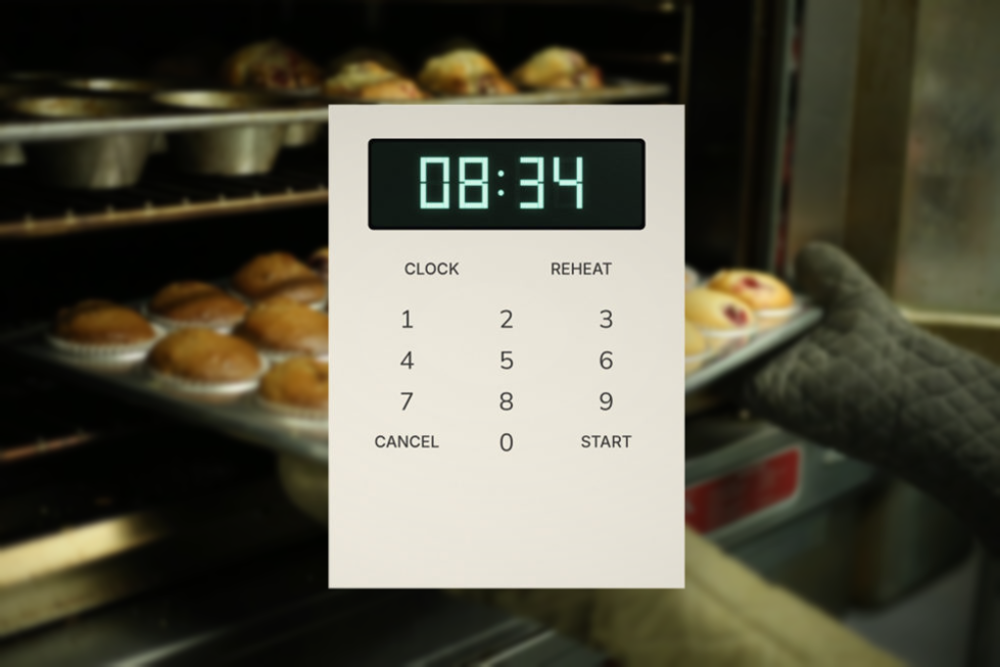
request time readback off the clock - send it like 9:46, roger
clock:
8:34
